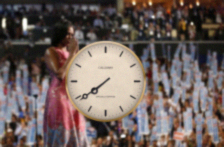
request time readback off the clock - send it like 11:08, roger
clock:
7:39
